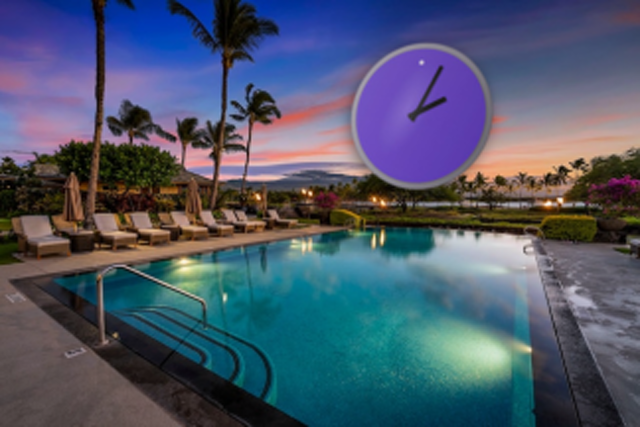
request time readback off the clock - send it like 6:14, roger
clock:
2:04
